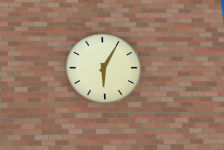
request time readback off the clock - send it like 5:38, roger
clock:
6:05
